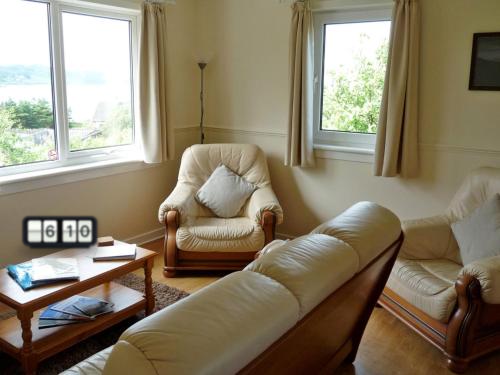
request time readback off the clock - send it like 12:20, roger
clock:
6:10
